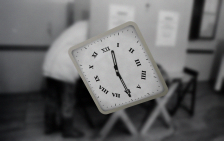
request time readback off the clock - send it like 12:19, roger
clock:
12:30
